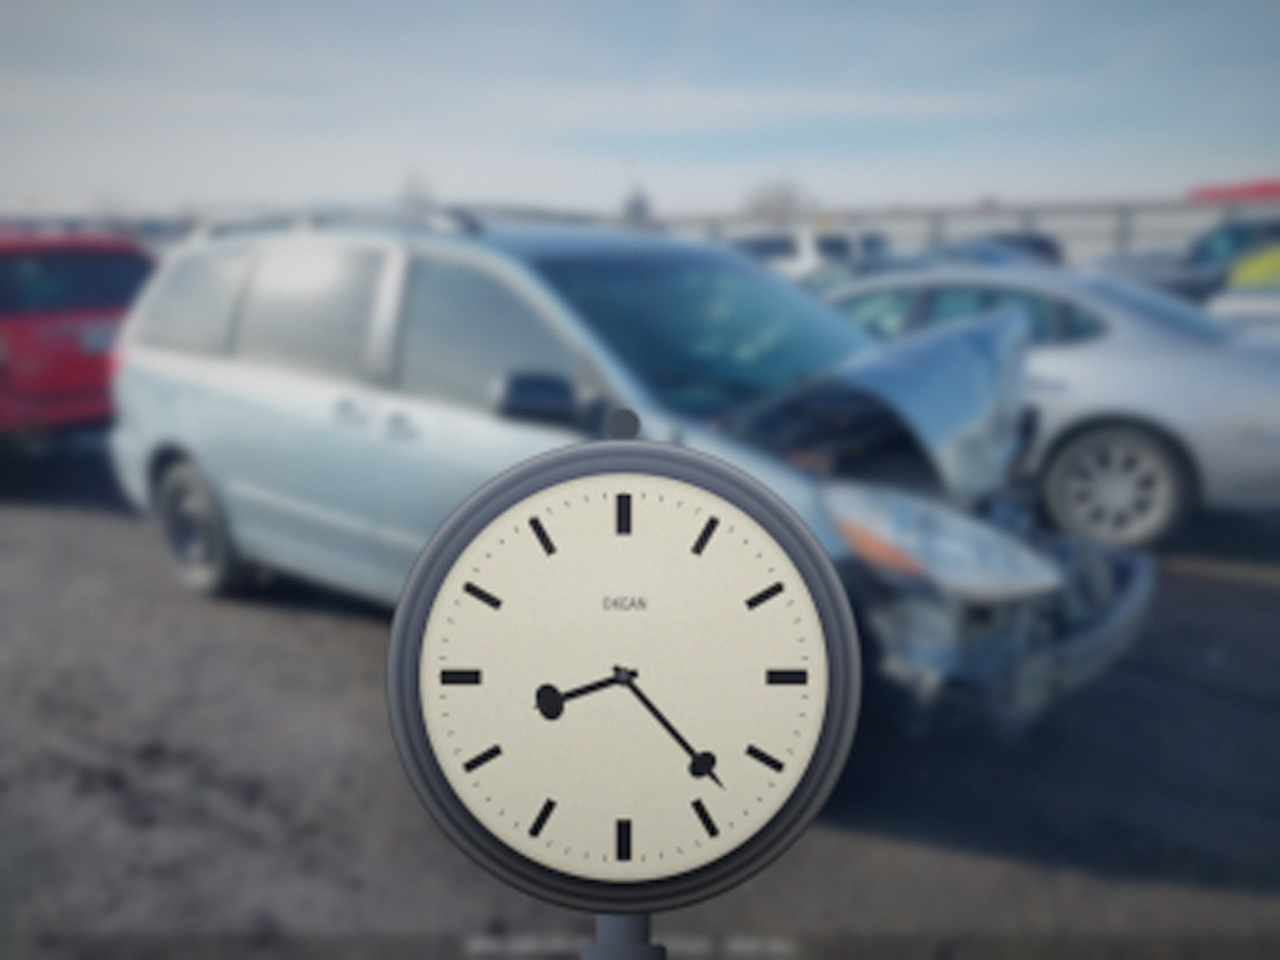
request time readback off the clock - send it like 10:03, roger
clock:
8:23
